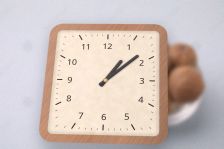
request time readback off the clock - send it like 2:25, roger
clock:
1:08
